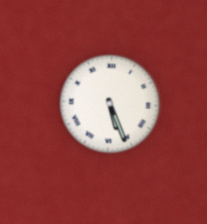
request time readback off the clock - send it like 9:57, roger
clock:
5:26
